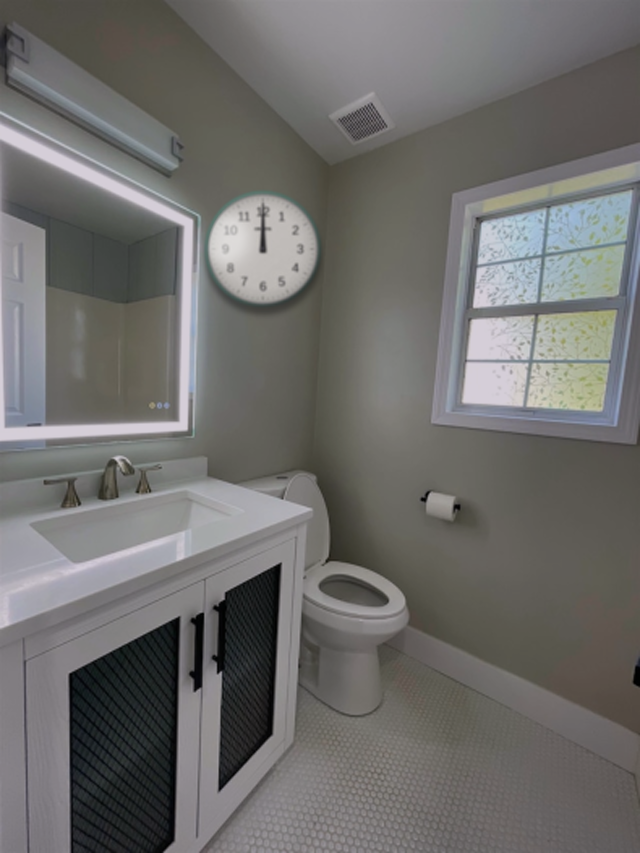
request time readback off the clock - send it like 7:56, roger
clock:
12:00
